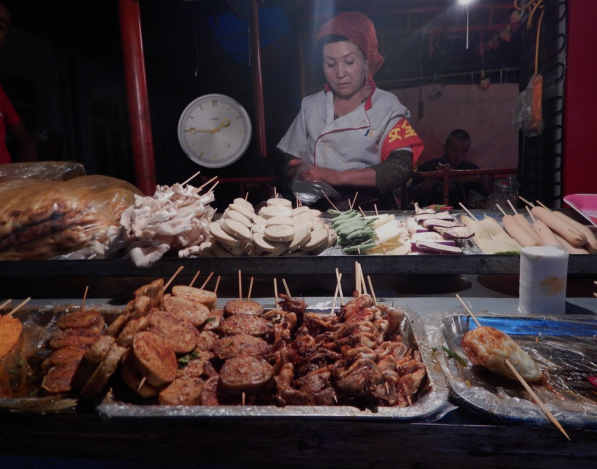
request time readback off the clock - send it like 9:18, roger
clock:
1:45
